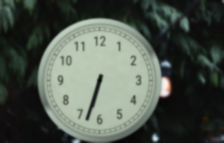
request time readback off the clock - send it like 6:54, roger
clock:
6:33
